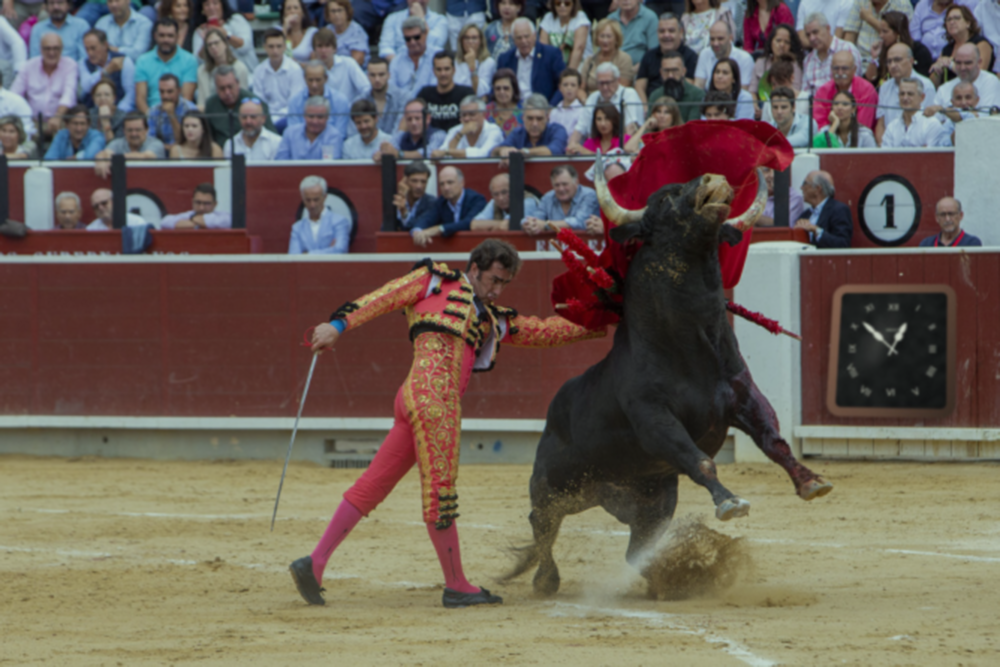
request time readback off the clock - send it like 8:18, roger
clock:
12:52
